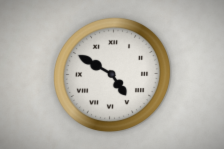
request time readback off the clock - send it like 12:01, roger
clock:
4:50
